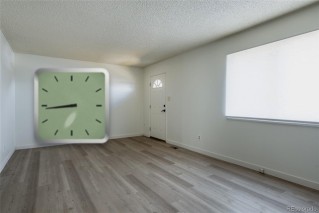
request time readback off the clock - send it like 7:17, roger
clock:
8:44
